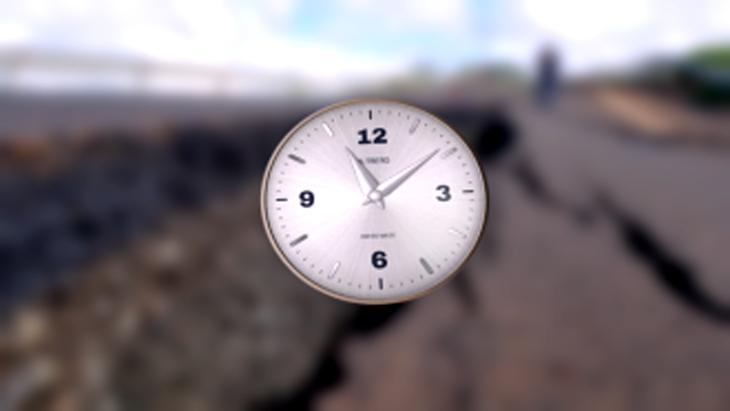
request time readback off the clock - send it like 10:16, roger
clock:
11:09
